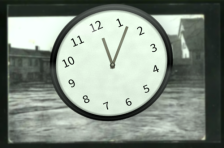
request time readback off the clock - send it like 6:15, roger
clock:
12:07
